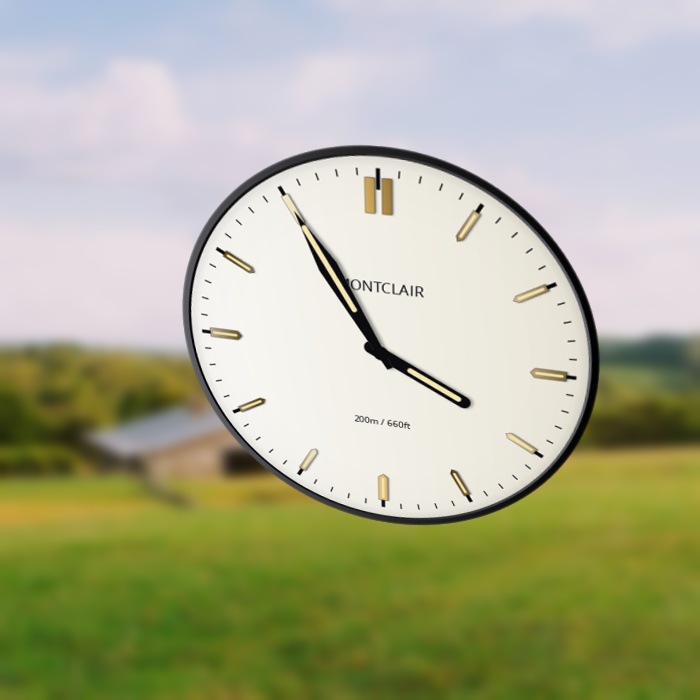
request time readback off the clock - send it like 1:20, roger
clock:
3:55
